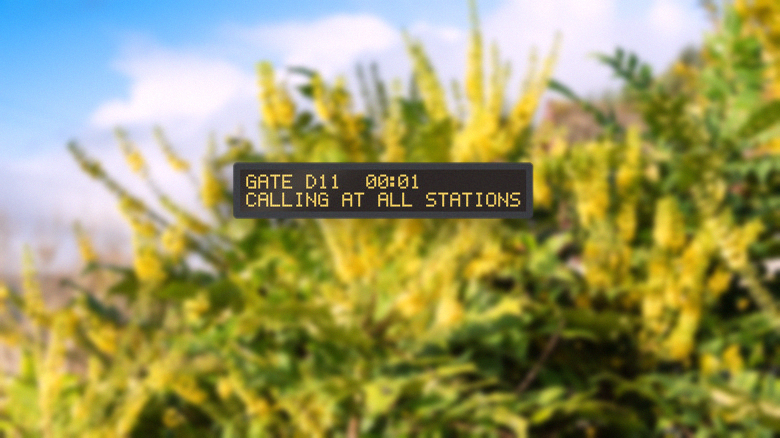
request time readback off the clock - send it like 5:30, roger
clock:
0:01
